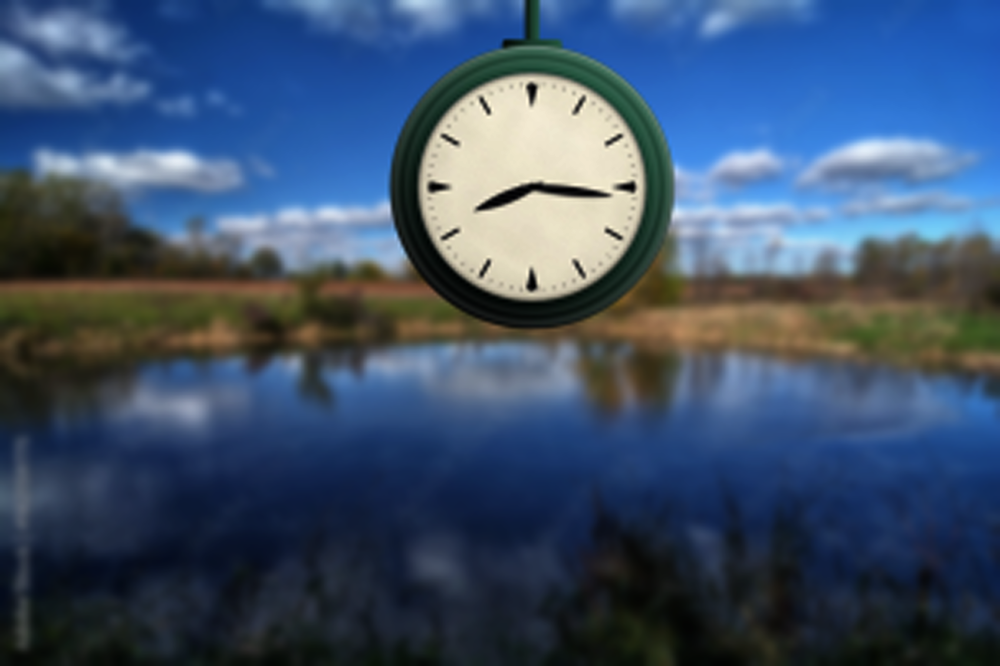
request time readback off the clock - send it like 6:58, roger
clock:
8:16
